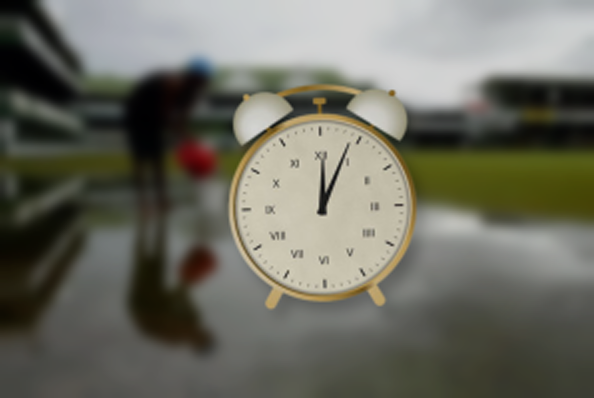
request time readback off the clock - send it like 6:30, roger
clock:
12:04
